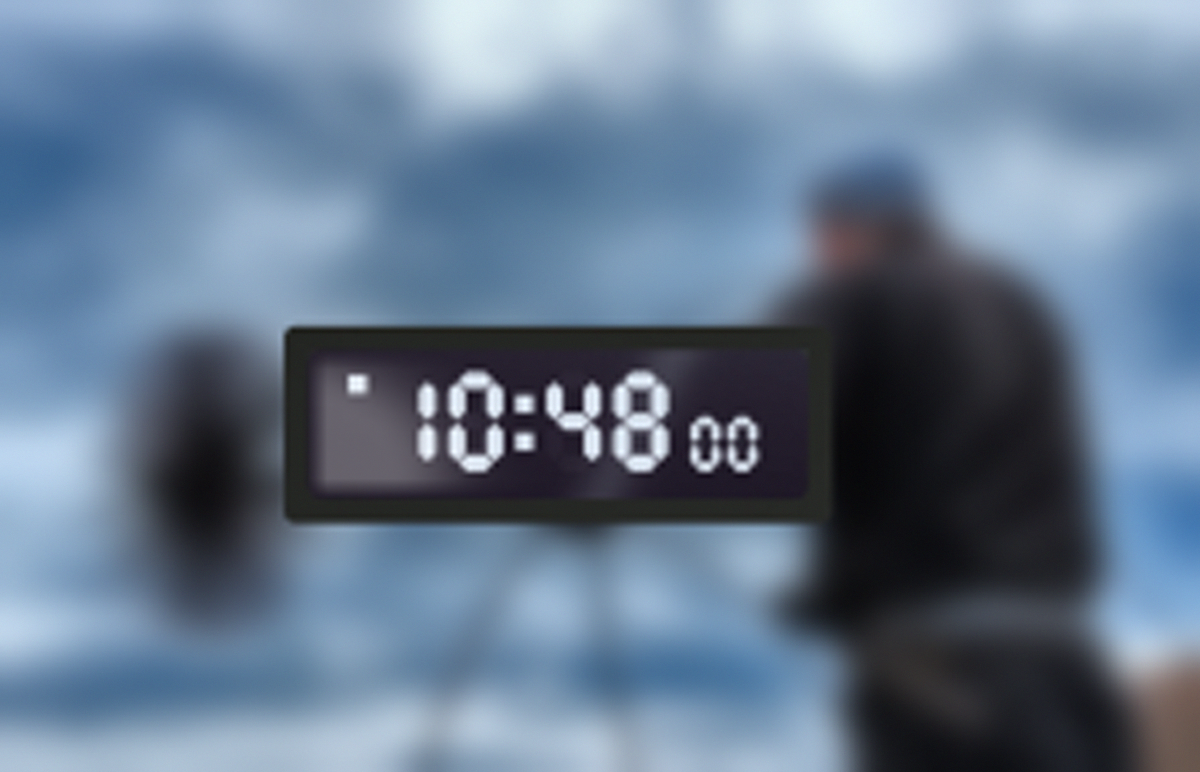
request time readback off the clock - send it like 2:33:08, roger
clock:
10:48:00
